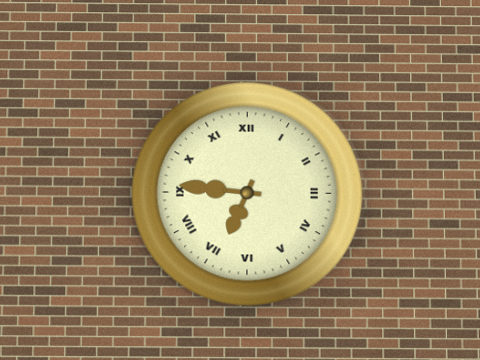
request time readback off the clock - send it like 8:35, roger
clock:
6:46
